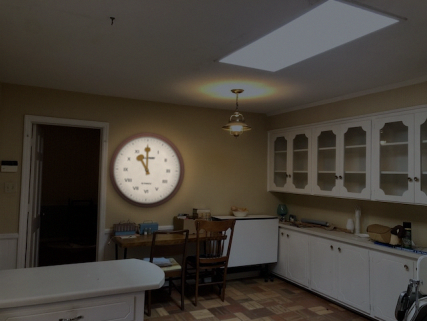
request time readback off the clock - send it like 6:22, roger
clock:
11:00
